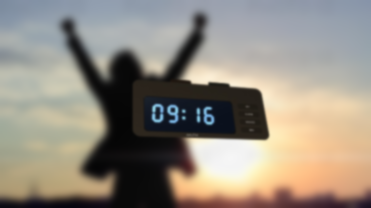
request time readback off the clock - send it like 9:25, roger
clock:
9:16
